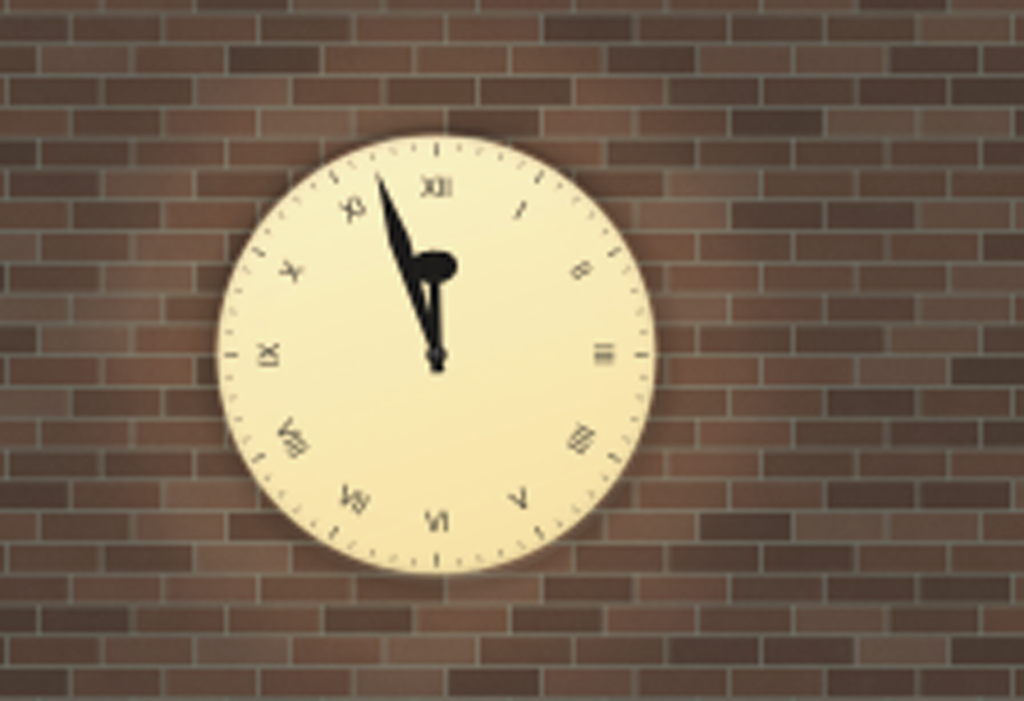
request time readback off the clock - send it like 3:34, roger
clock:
11:57
